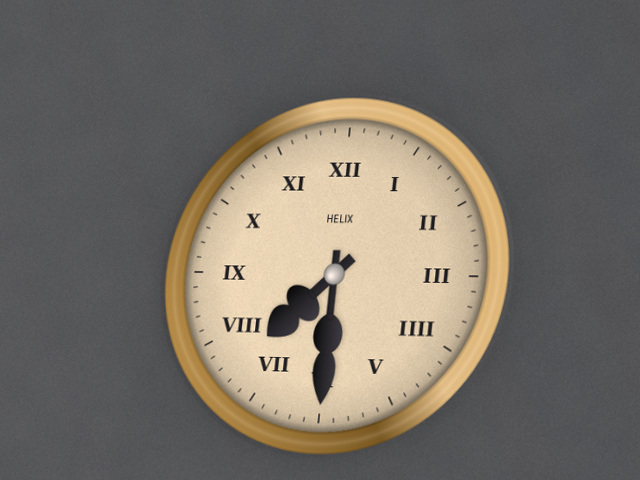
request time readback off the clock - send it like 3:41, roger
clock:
7:30
